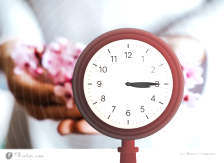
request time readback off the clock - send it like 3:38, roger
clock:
3:15
